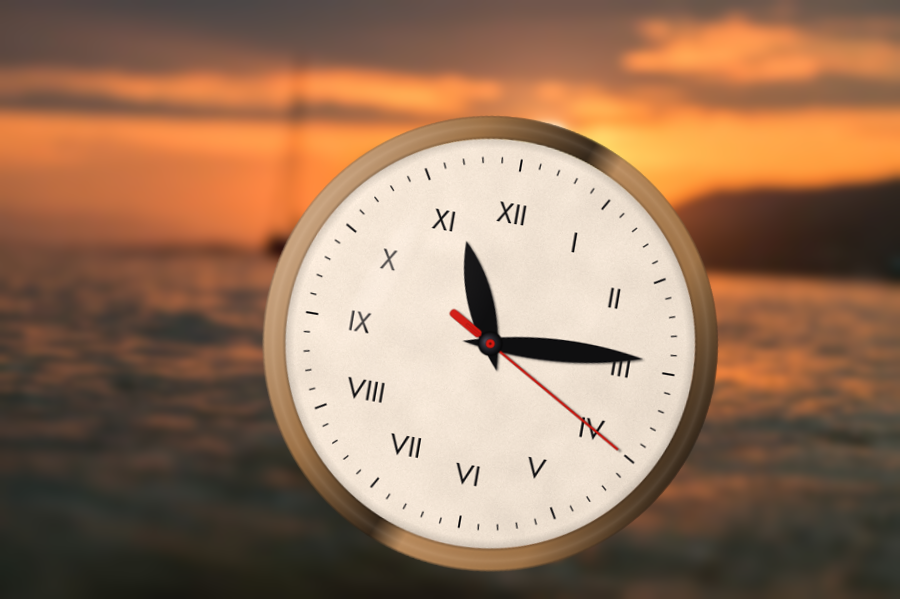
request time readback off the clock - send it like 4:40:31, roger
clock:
11:14:20
